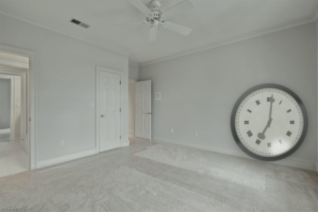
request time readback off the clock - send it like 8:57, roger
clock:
7:01
